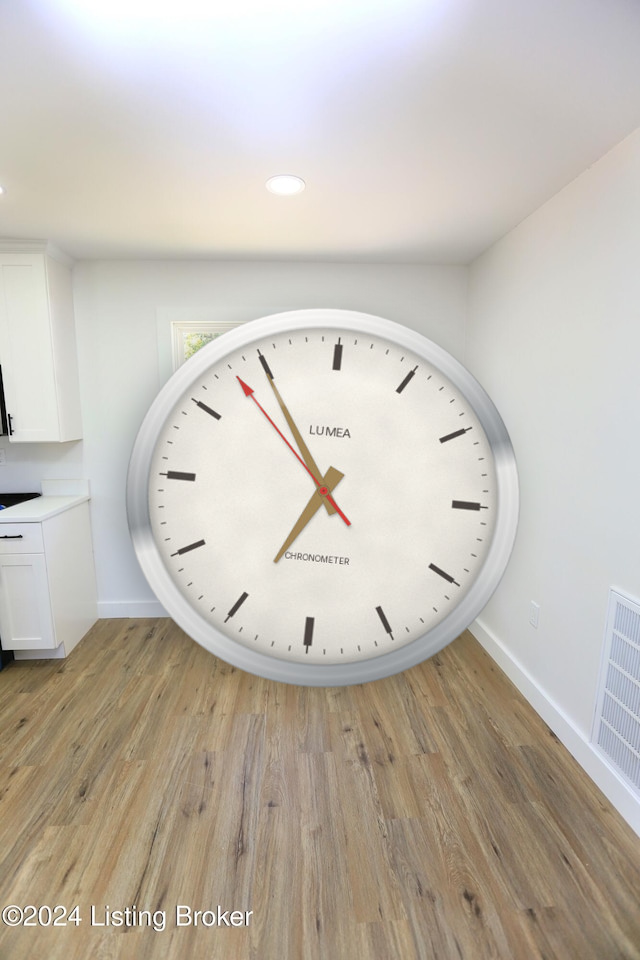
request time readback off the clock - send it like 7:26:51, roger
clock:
6:54:53
